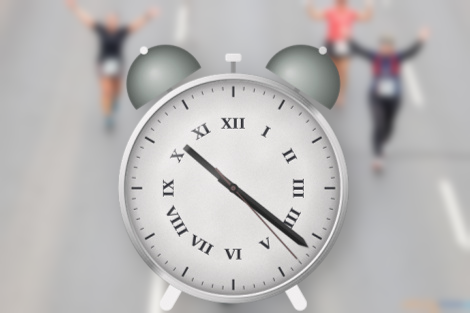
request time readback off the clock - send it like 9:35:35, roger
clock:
10:21:23
